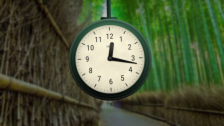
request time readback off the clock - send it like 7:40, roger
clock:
12:17
